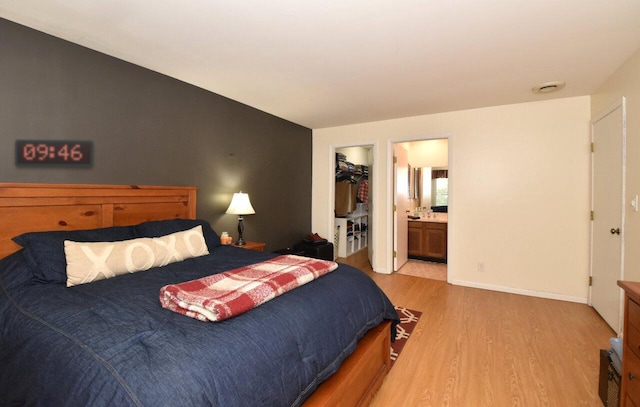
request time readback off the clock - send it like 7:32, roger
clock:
9:46
